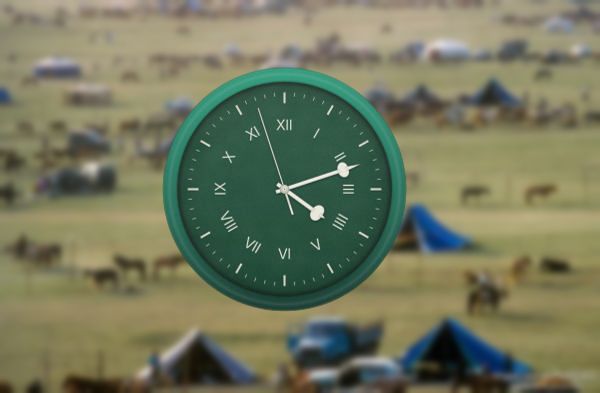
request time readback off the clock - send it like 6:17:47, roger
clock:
4:11:57
